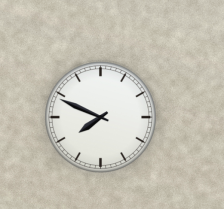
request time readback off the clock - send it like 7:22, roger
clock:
7:49
